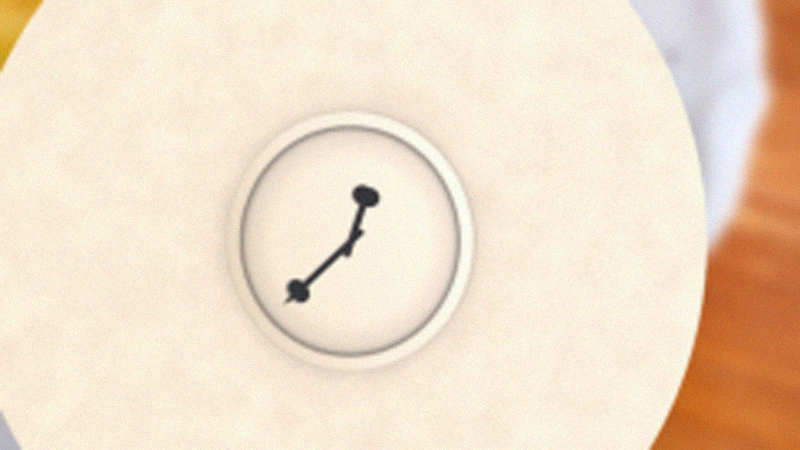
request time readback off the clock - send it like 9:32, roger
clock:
12:38
